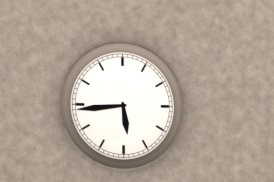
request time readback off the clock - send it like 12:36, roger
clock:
5:44
